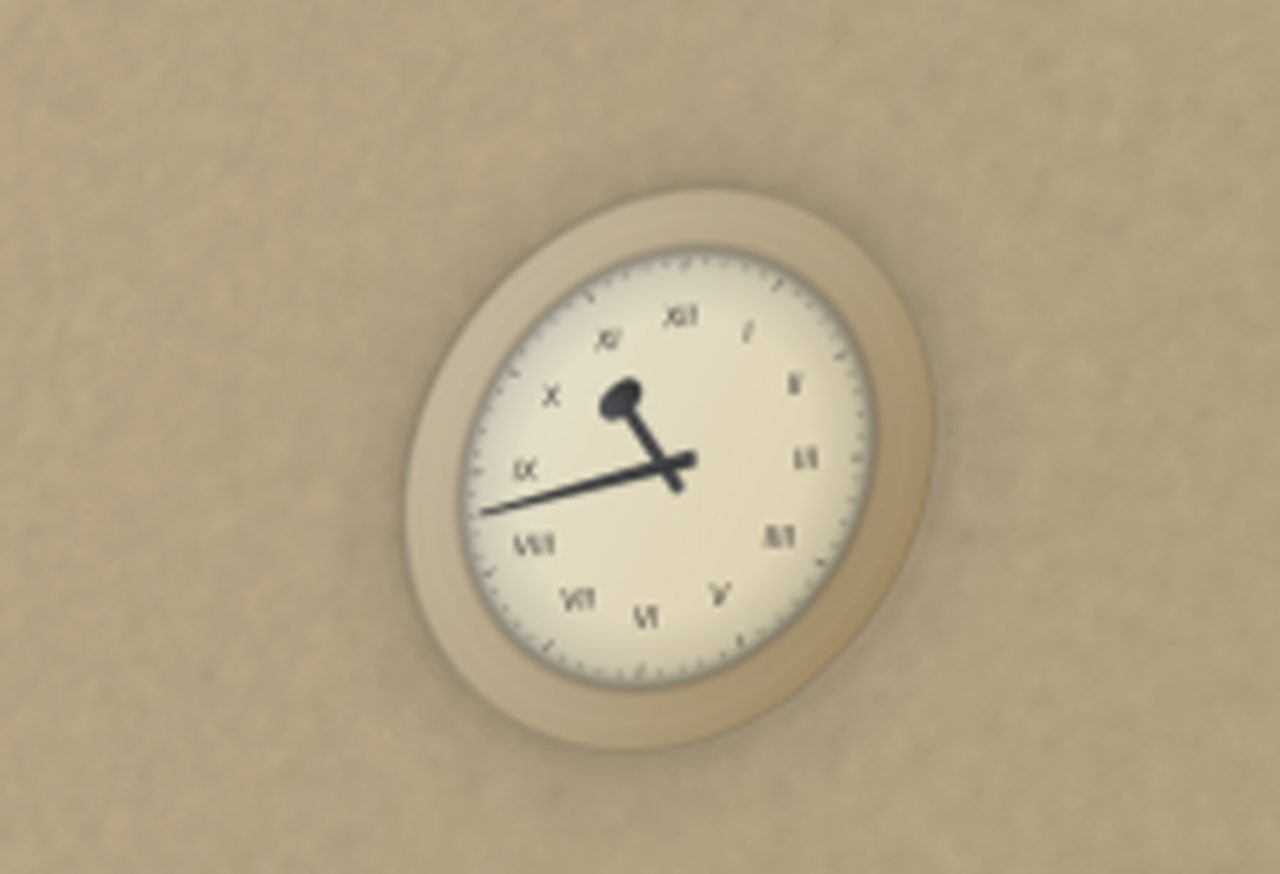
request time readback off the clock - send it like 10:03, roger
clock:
10:43
